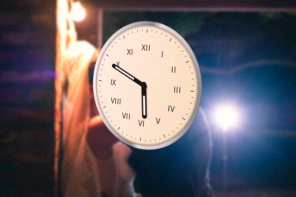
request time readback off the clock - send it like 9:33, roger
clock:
5:49
